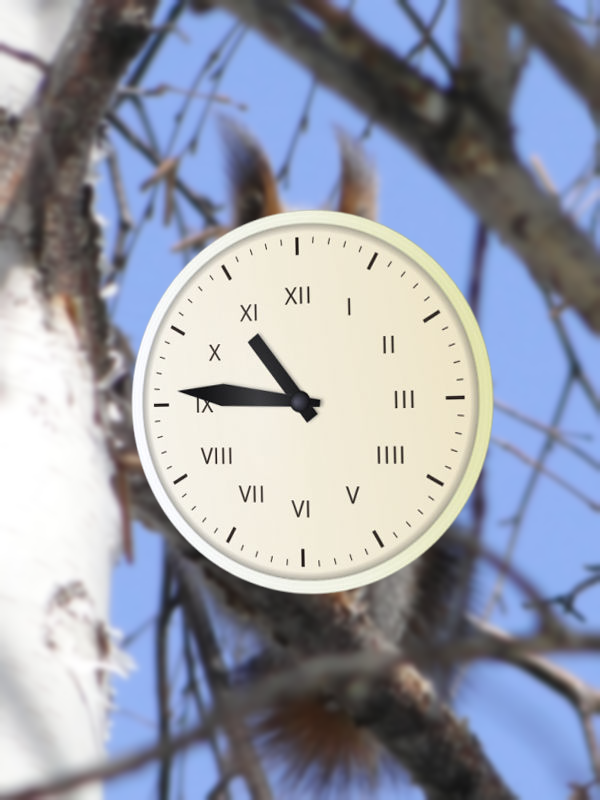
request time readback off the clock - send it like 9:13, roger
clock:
10:46
